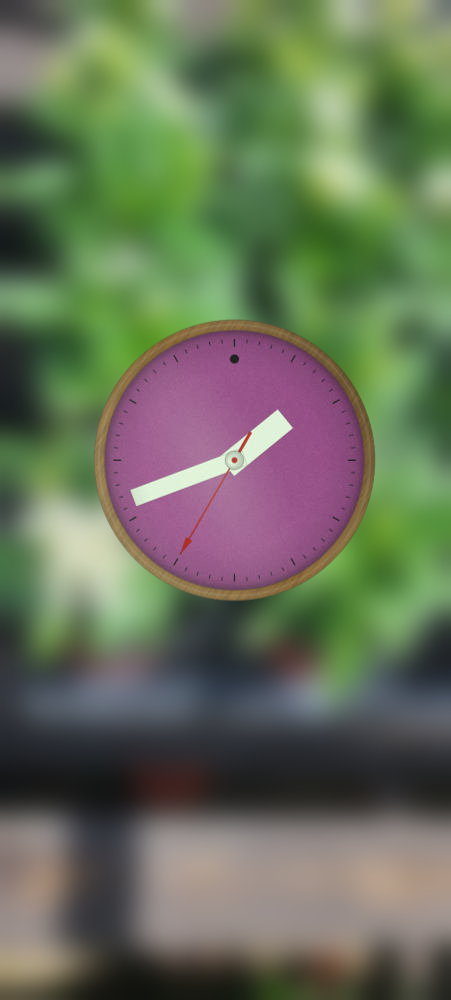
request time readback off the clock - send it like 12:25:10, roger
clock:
1:41:35
